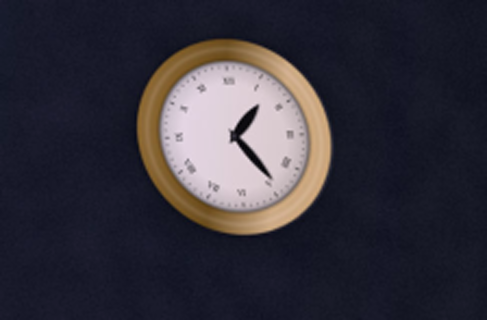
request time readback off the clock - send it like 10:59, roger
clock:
1:24
